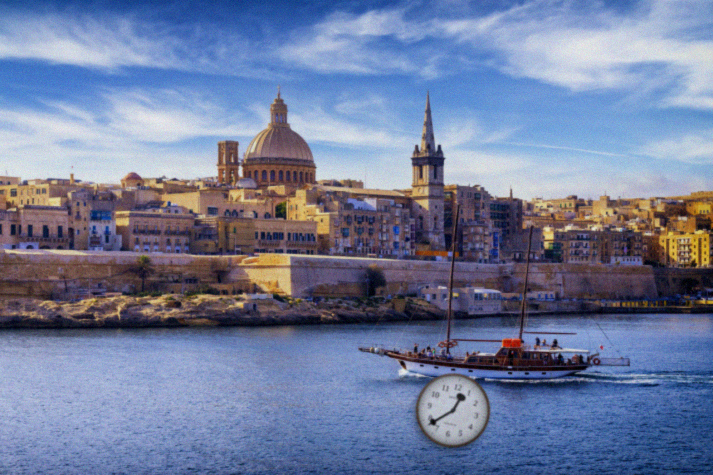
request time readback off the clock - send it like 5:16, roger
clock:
12:38
